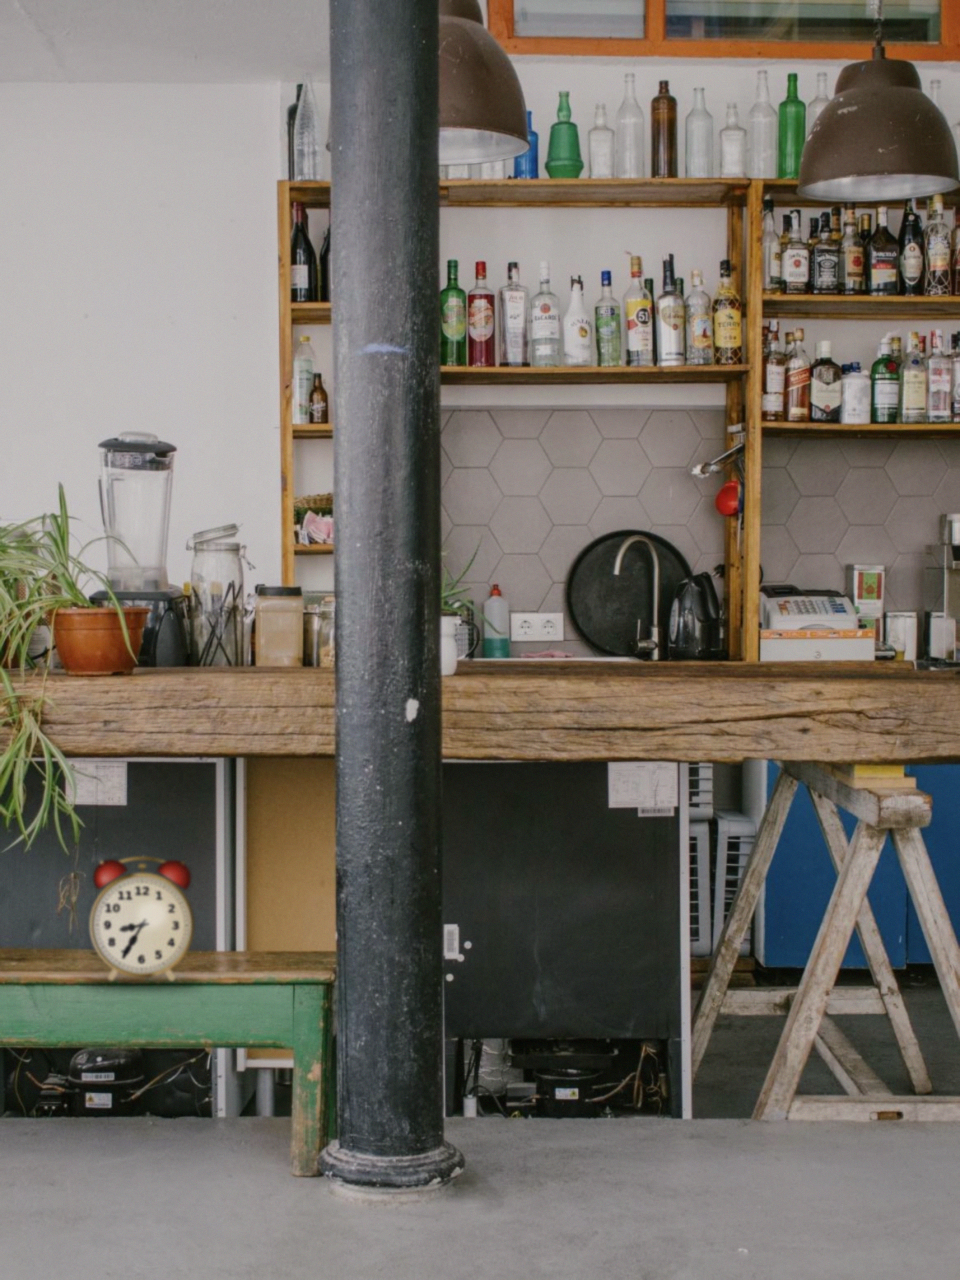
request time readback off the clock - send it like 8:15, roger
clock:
8:35
